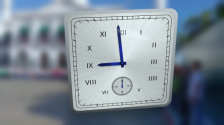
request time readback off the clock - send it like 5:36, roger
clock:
8:59
